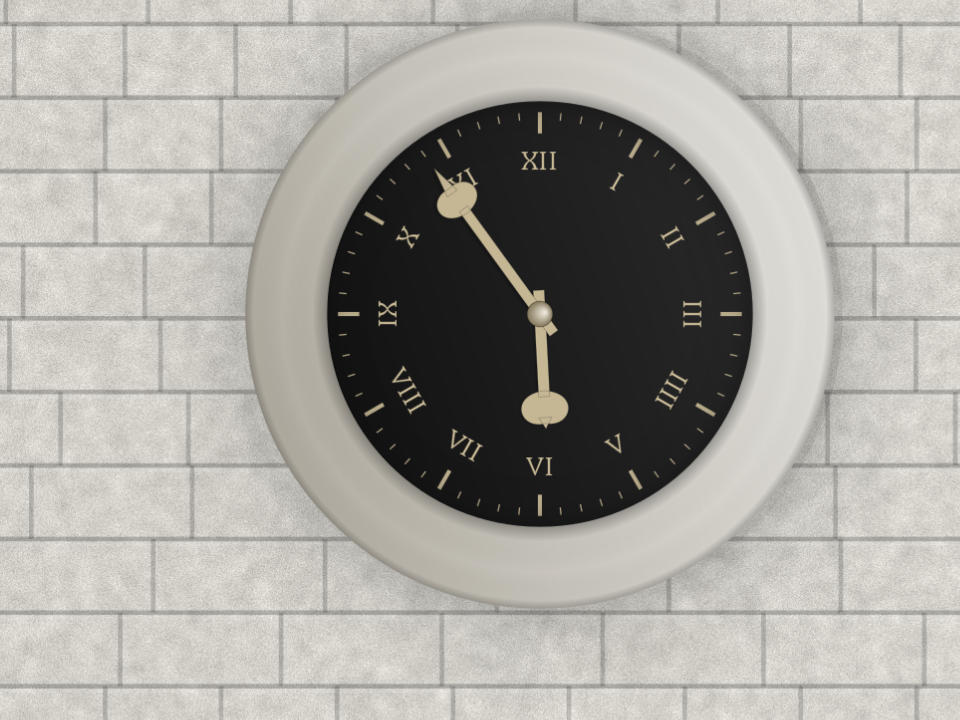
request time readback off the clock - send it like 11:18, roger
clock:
5:54
